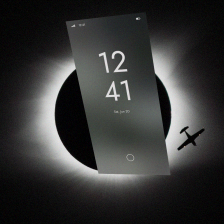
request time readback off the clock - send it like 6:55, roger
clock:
12:41
